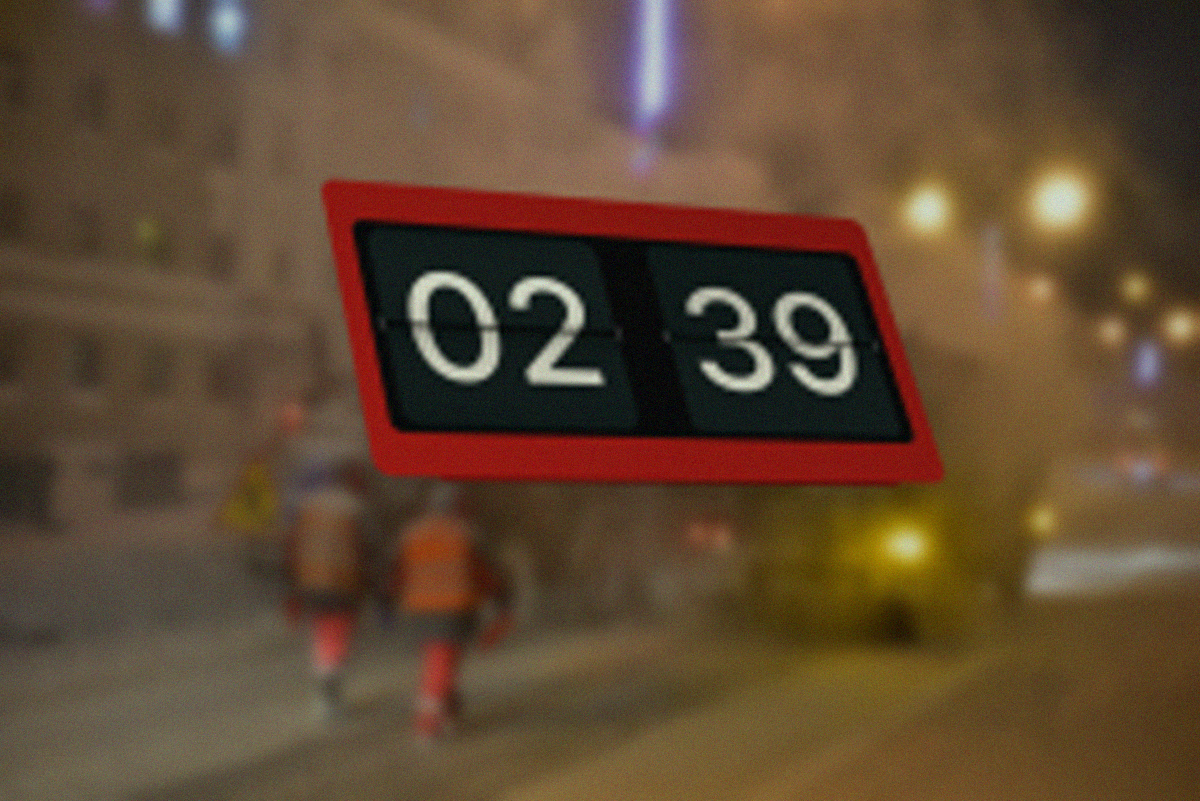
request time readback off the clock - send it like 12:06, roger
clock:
2:39
